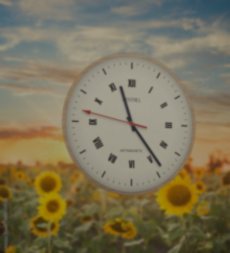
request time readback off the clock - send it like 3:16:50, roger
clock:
11:23:47
